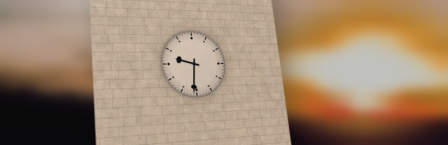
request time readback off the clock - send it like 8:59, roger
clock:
9:31
